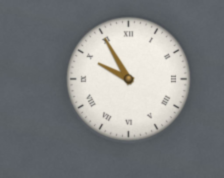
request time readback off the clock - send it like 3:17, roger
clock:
9:55
